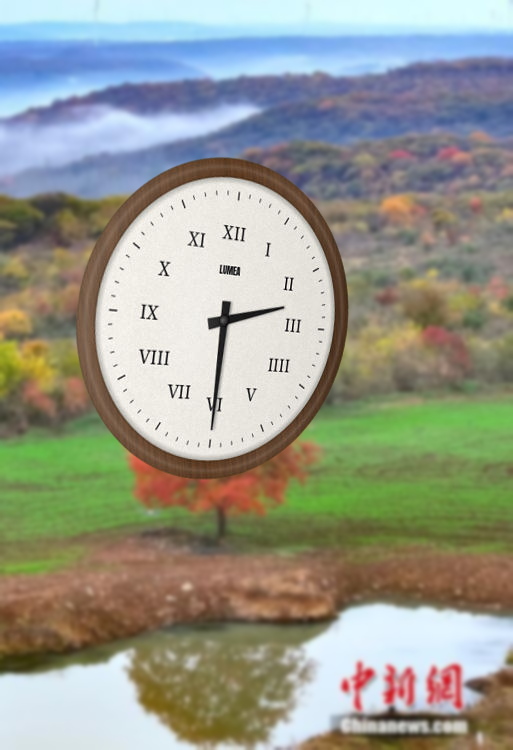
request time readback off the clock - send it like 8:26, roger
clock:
2:30
